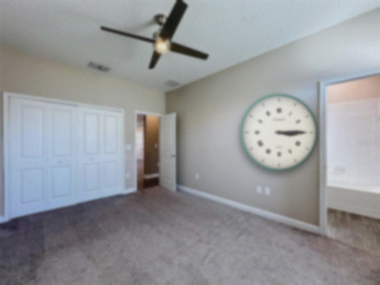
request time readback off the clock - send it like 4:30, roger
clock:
3:15
